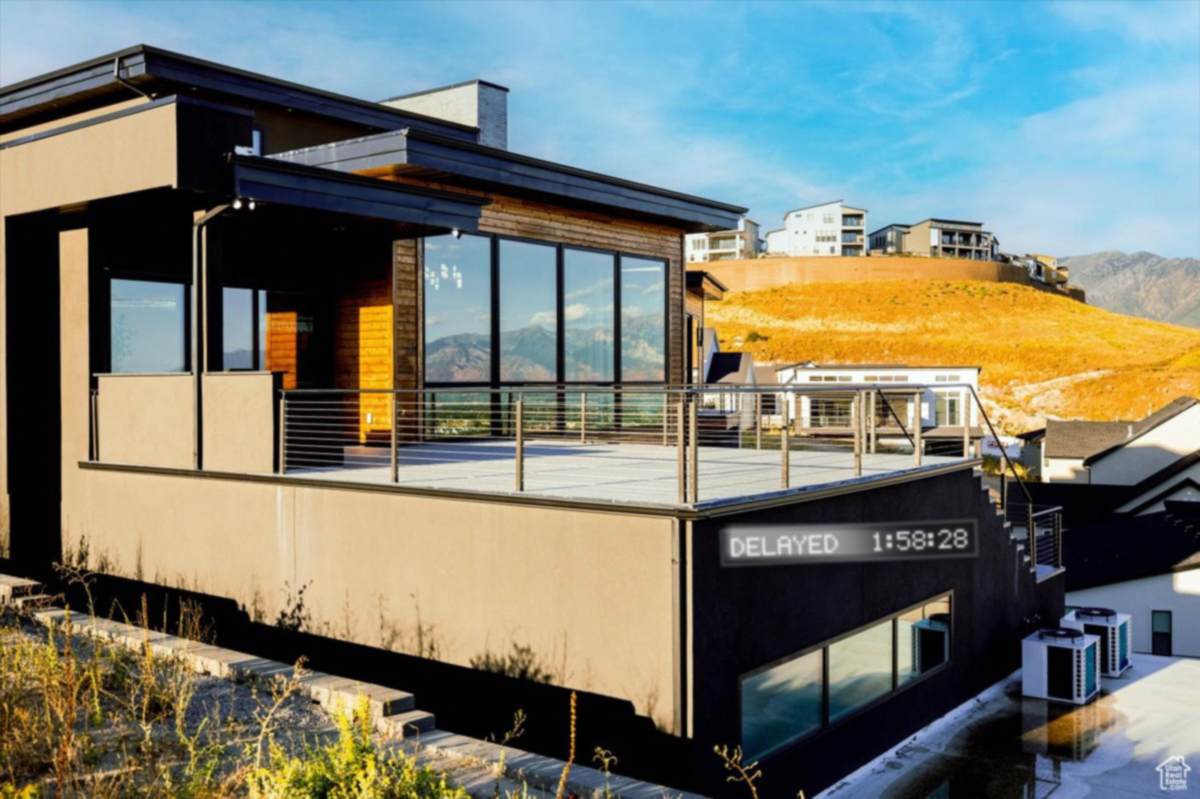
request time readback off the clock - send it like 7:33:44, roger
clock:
1:58:28
